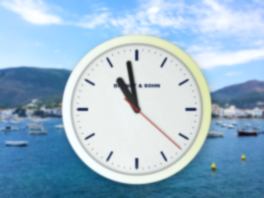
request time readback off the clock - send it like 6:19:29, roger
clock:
10:58:22
